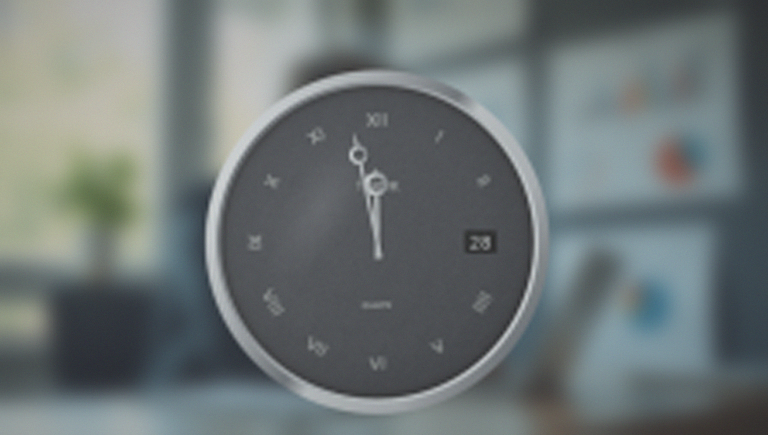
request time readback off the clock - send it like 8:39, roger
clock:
11:58
